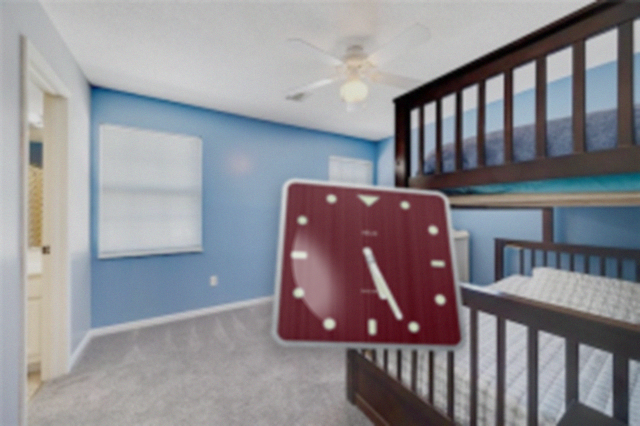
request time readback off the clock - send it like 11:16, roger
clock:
5:26
